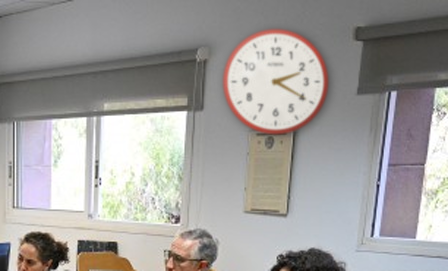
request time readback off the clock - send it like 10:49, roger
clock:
2:20
